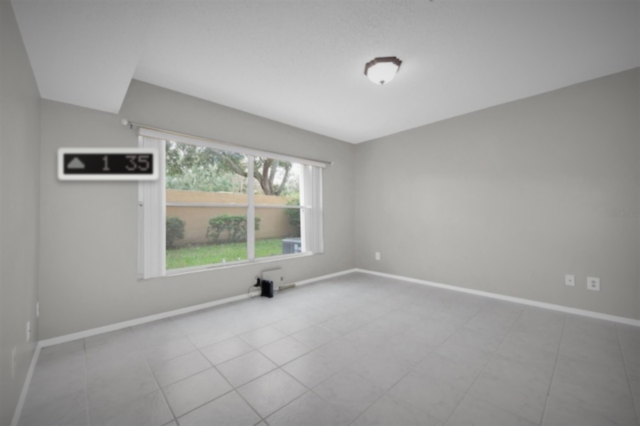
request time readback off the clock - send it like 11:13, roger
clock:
1:35
